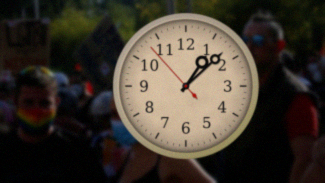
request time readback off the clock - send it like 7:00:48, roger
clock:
1:07:53
